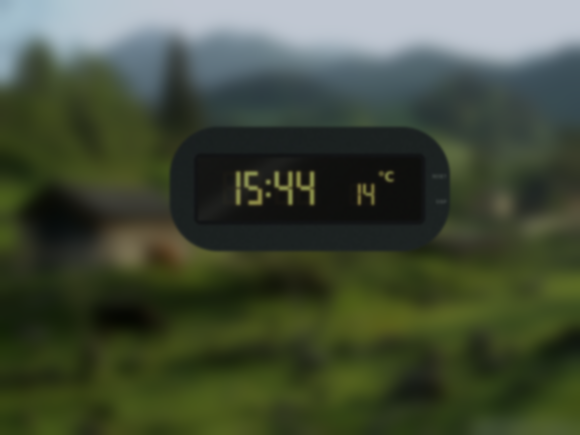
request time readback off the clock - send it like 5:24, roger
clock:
15:44
